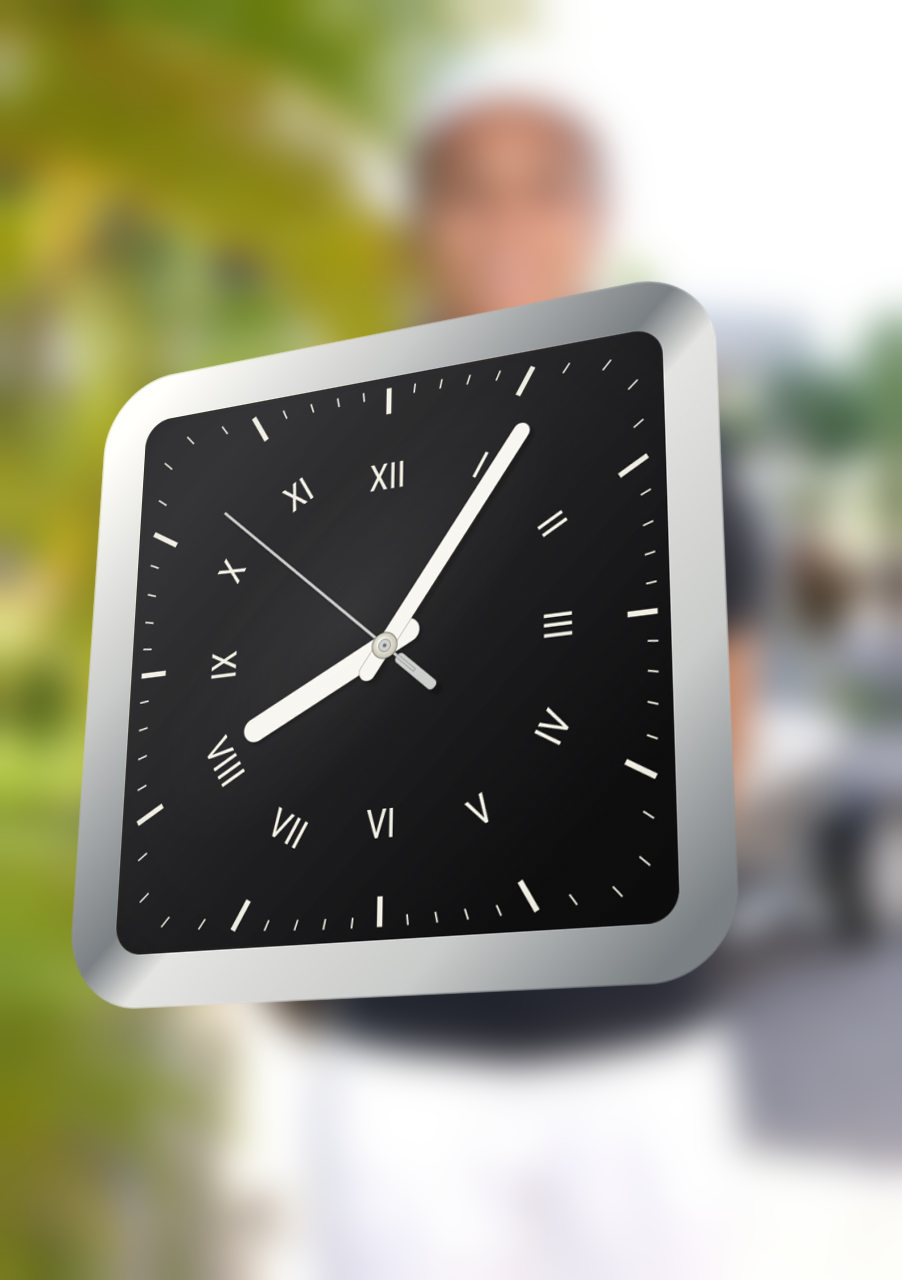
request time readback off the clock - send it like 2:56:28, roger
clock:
8:05:52
